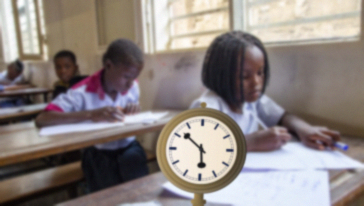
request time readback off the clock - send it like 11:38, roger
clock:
5:52
